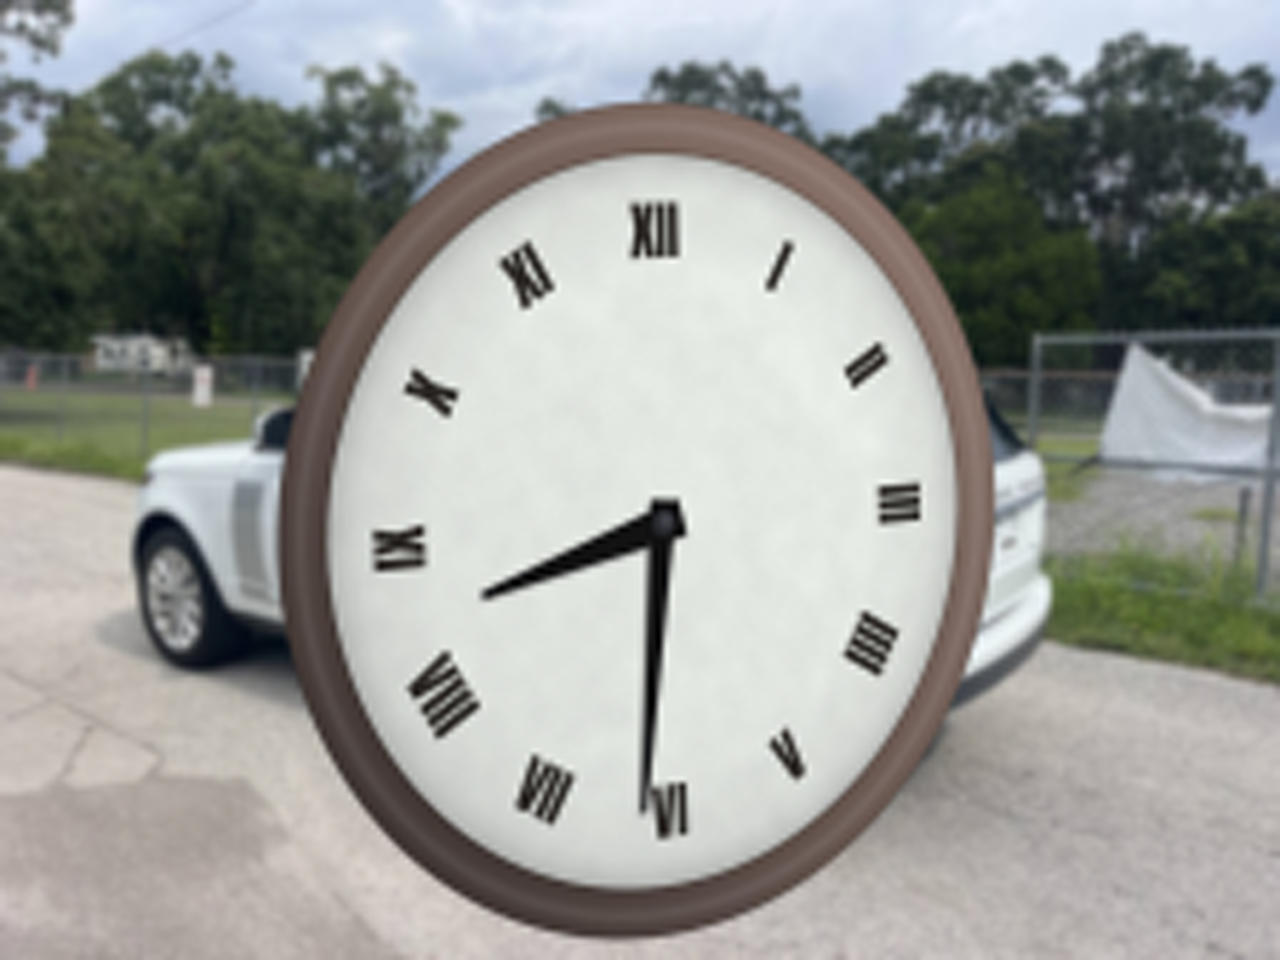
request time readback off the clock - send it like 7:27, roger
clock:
8:31
